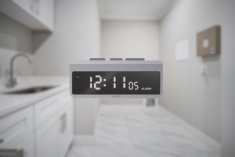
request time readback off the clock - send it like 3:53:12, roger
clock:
12:11:05
